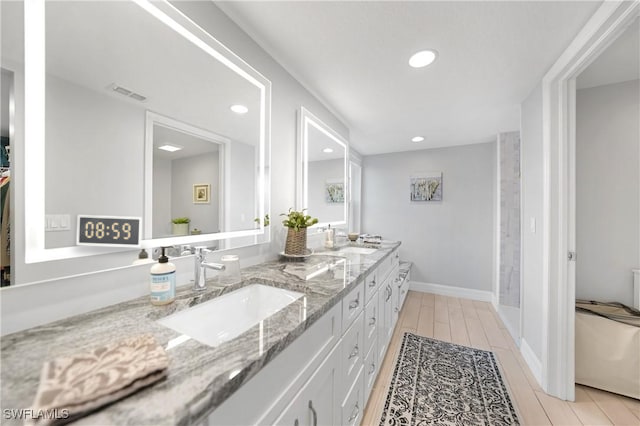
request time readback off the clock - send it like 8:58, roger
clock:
8:59
